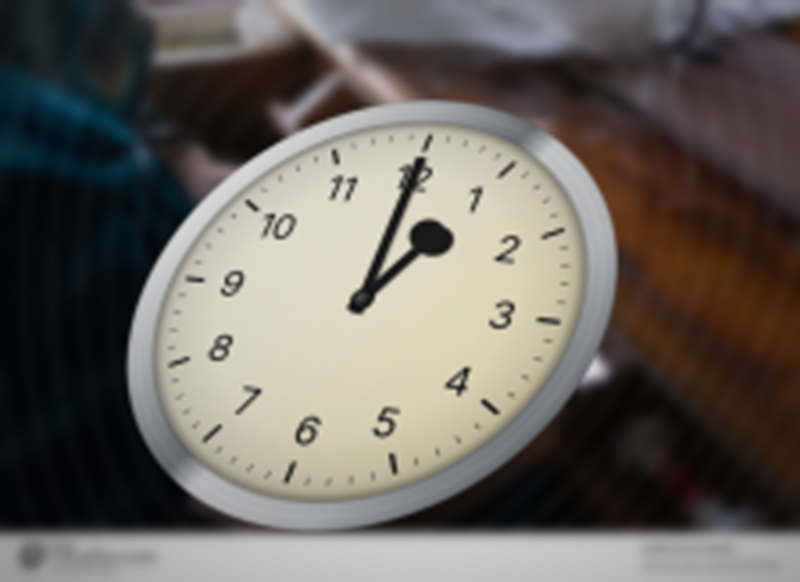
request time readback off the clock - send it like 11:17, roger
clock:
1:00
